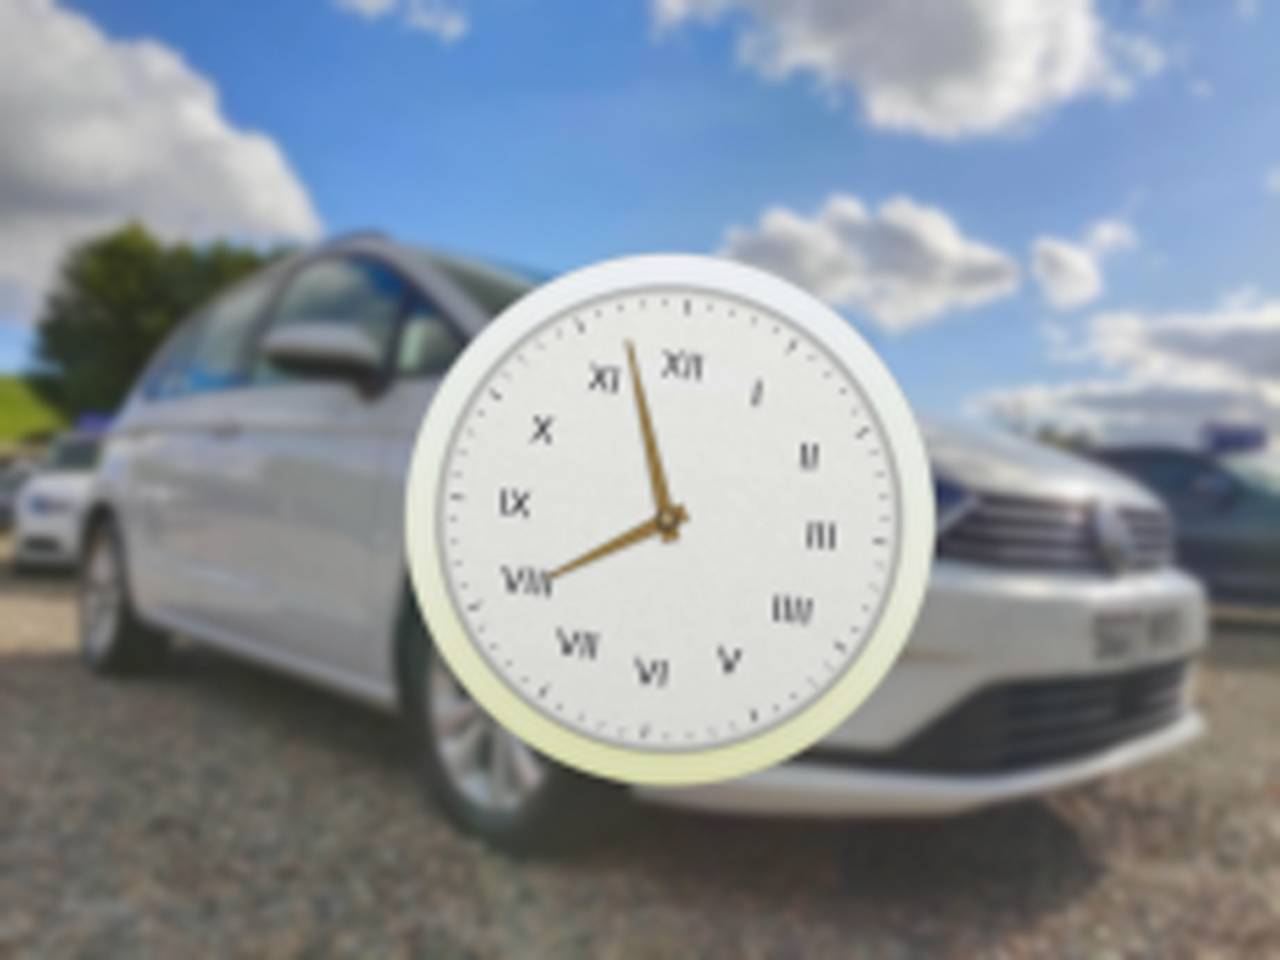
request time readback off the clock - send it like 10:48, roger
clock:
7:57
